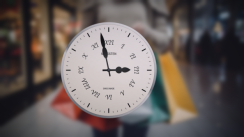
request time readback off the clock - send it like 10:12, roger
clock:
2:58
